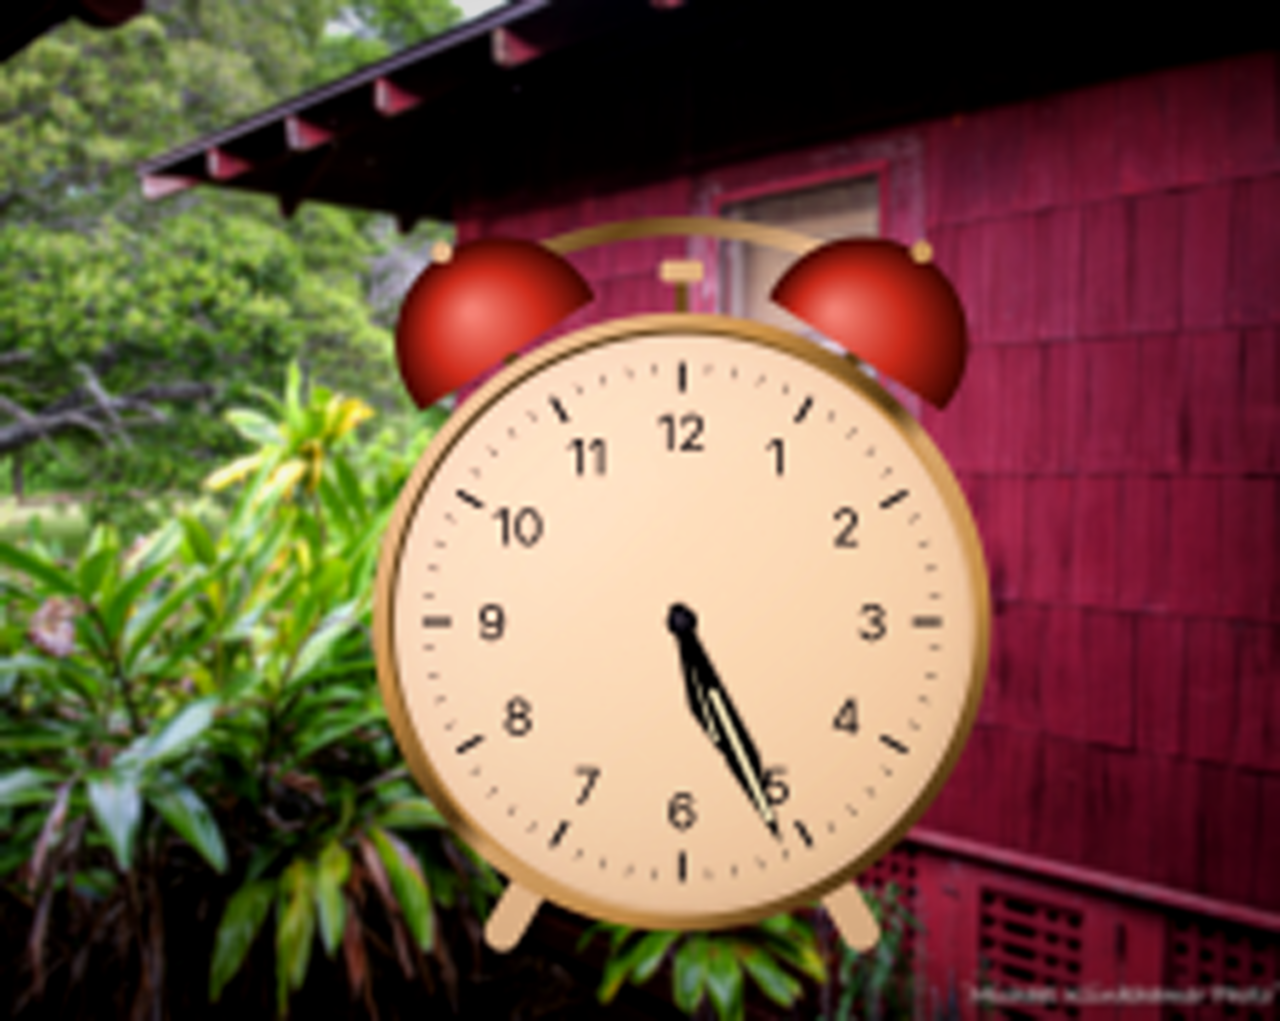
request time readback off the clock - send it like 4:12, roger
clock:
5:26
